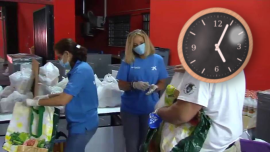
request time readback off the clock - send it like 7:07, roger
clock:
5:04
